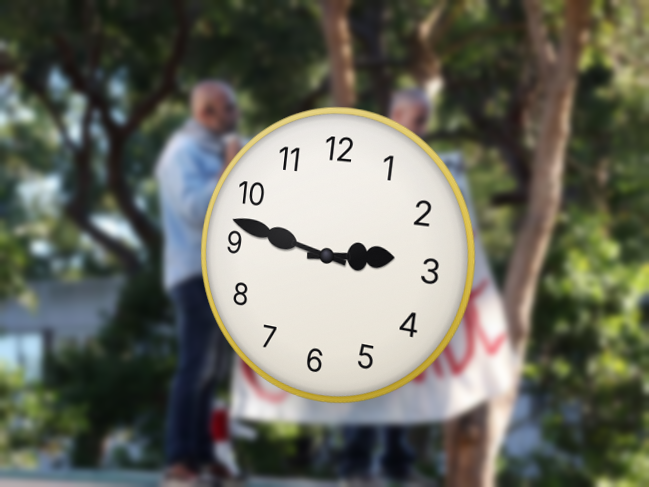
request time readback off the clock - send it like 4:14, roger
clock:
2:47
